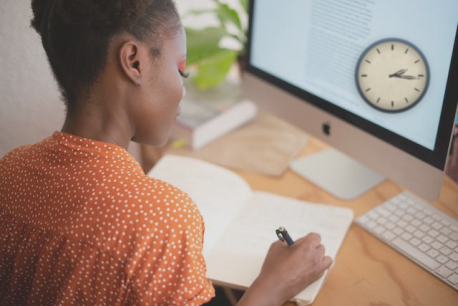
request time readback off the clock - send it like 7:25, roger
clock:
2:16
